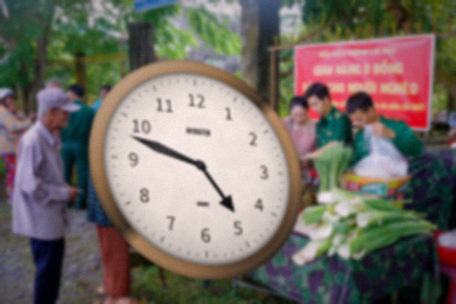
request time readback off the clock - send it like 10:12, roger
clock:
4:48
